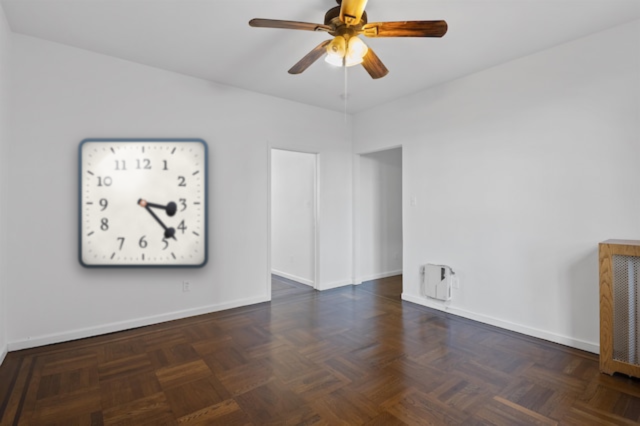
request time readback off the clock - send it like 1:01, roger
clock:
3:23
